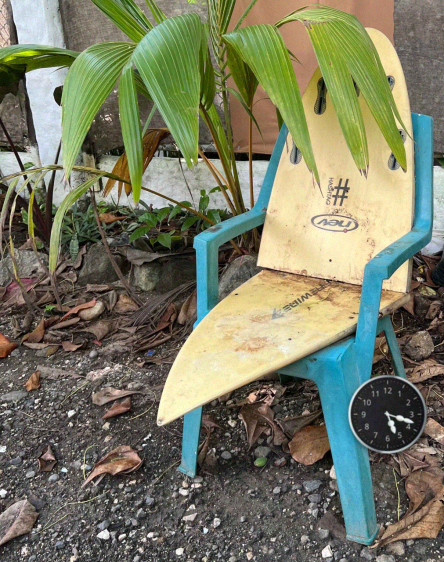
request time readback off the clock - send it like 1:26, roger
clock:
5:18
